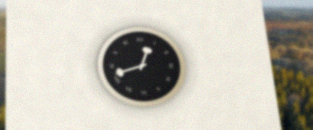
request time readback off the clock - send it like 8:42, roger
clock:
12:42
